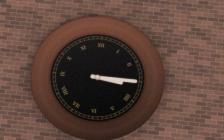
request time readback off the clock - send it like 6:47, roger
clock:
3:15
